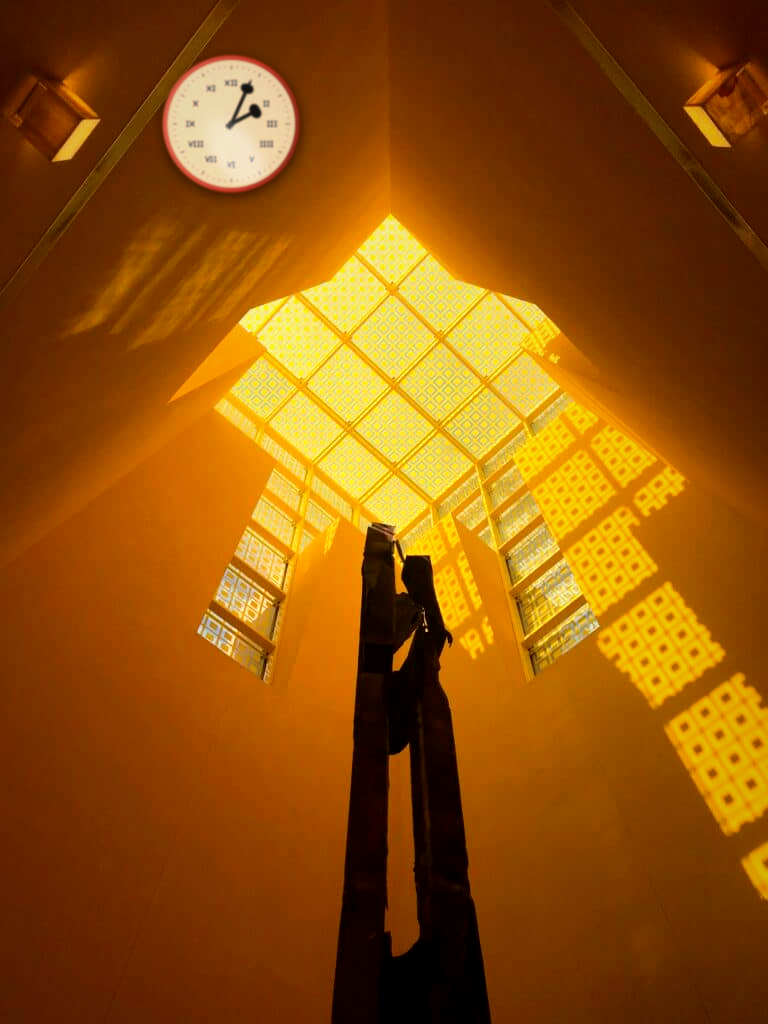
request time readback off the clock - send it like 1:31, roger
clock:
2:04
